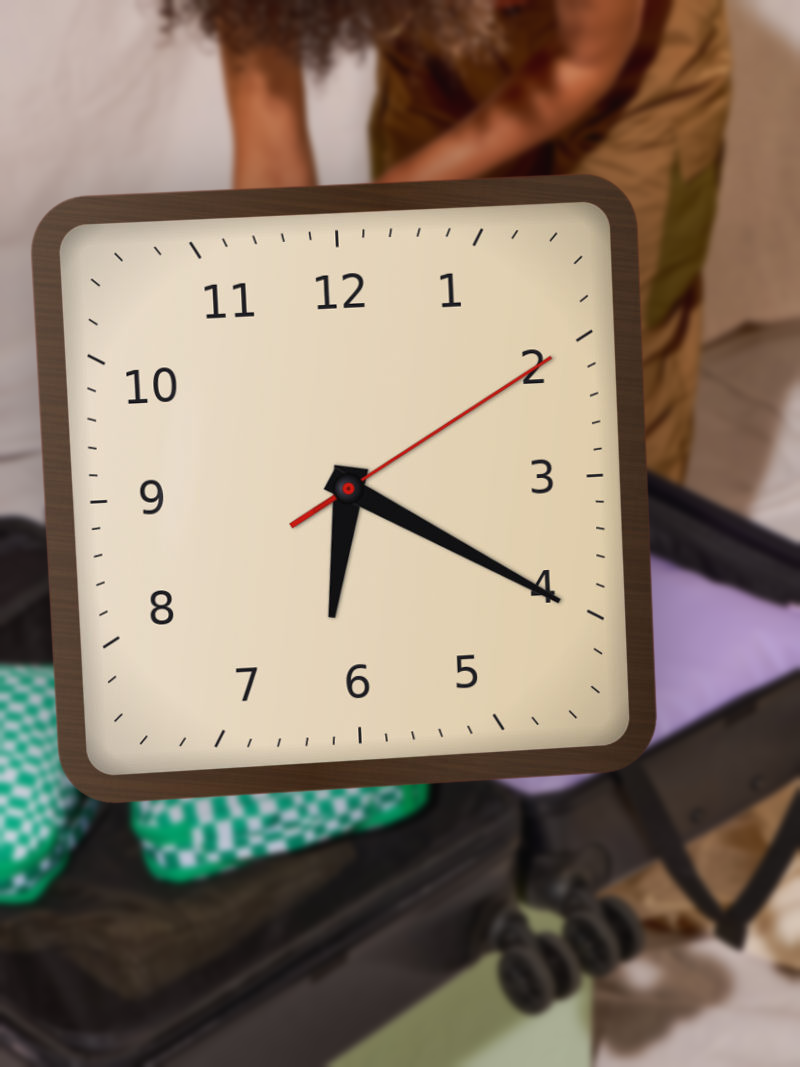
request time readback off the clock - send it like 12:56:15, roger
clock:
6:20:10
